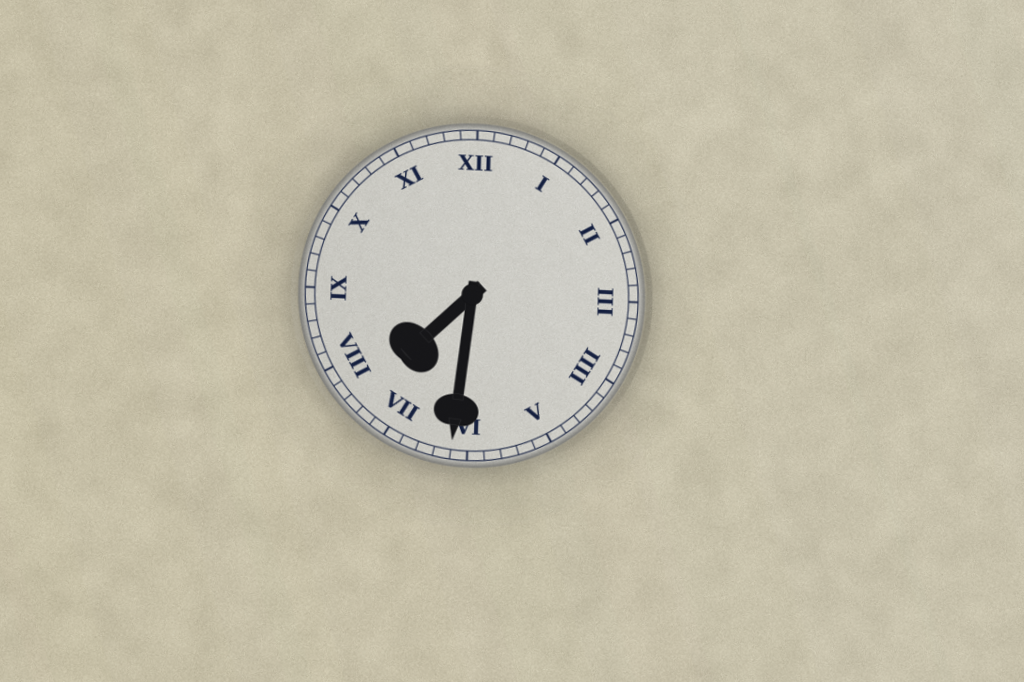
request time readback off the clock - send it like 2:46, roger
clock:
7:31
